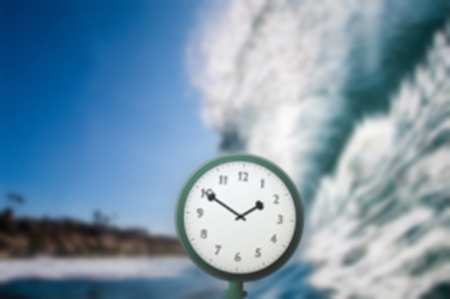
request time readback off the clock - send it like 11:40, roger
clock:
1:50
